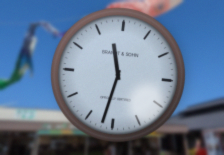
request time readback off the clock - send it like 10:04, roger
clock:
11:32
